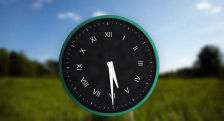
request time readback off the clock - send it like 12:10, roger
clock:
5:30
